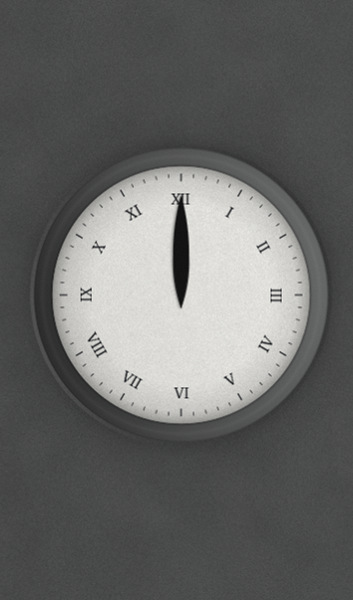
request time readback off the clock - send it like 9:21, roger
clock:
12:00
